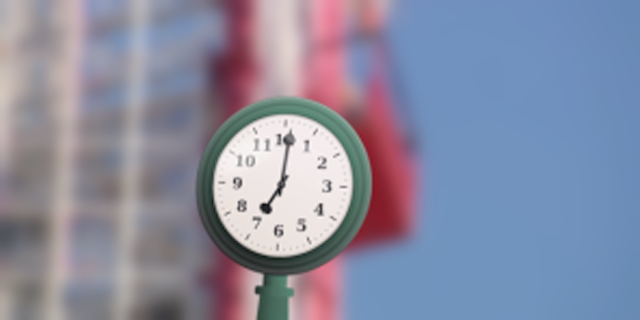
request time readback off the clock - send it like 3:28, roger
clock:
7:01
